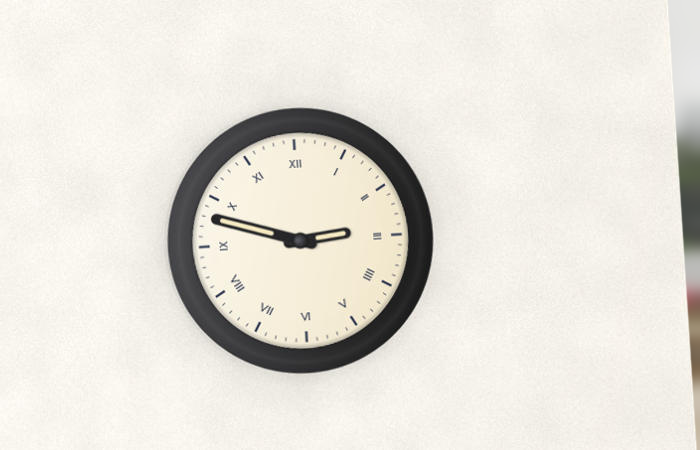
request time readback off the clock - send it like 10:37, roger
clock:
2:48
